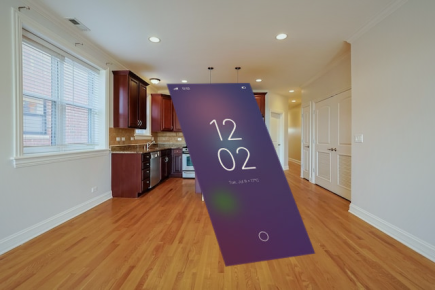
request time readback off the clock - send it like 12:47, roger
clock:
12:02
